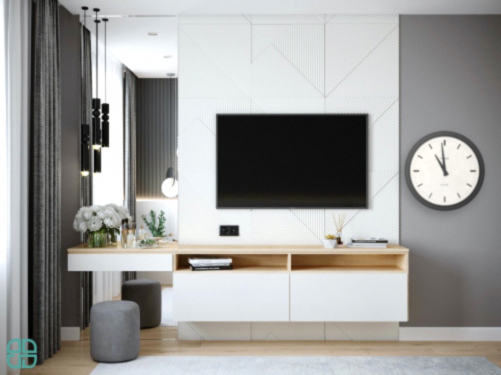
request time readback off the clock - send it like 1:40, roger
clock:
10:59
